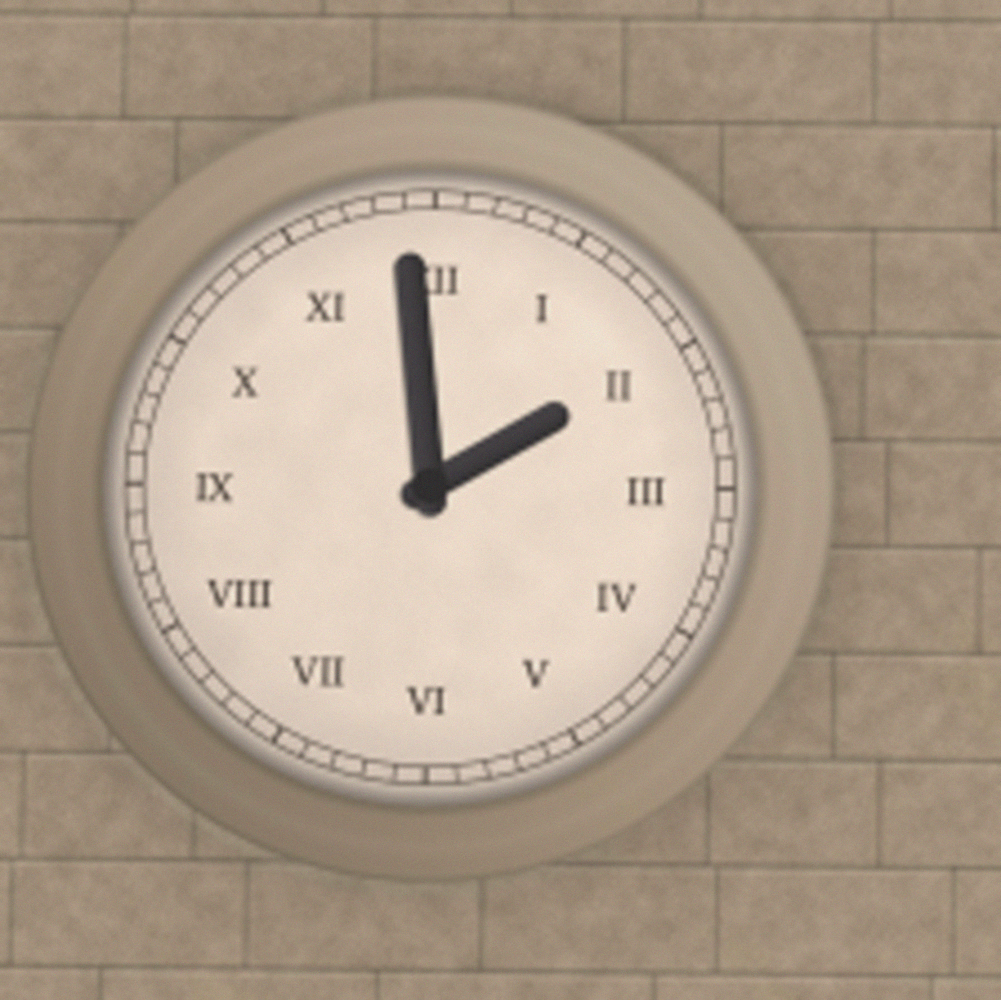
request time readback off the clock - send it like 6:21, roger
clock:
1:59
